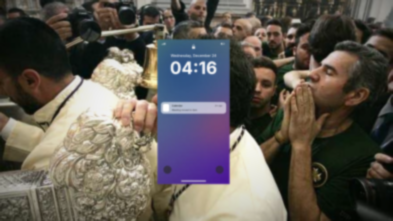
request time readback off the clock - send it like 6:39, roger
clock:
4:16
